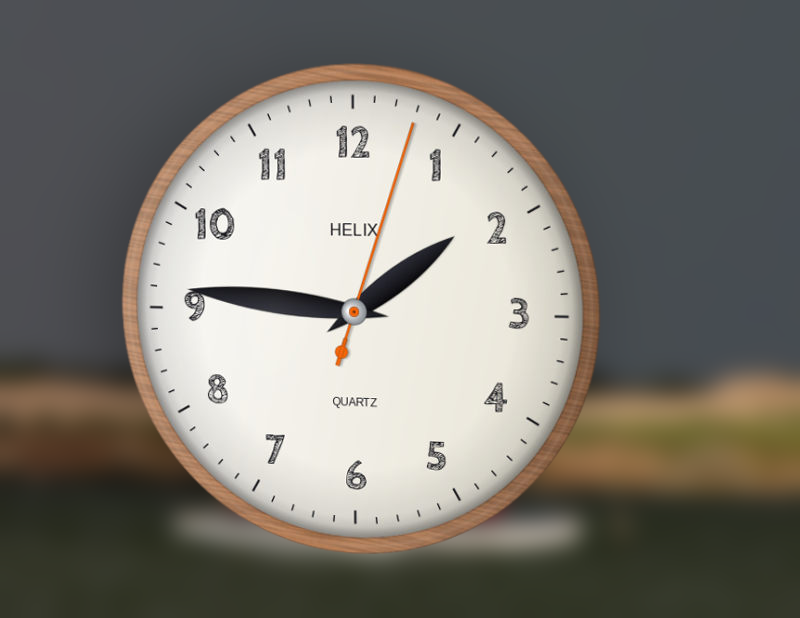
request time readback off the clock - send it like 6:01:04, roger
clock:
1:46:03
